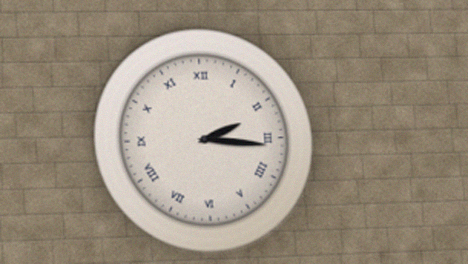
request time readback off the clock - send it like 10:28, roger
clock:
2:16
